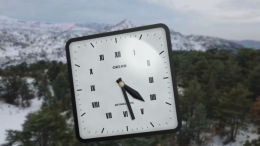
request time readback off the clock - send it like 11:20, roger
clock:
4:28
